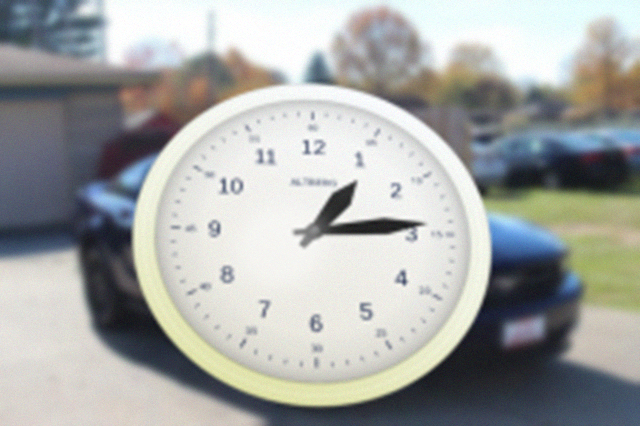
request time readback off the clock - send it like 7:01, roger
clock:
1:14
